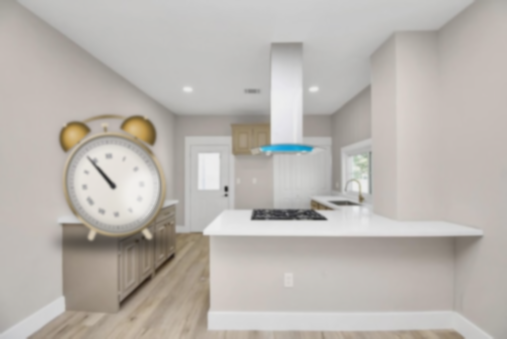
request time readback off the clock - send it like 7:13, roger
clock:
10:54
